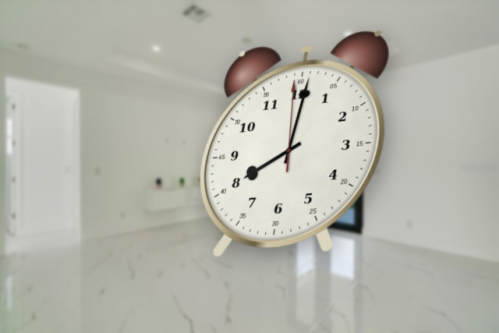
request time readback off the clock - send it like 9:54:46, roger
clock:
8:00:59
